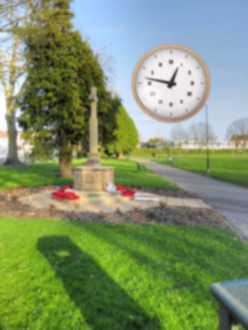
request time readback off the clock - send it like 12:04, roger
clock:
12:47
